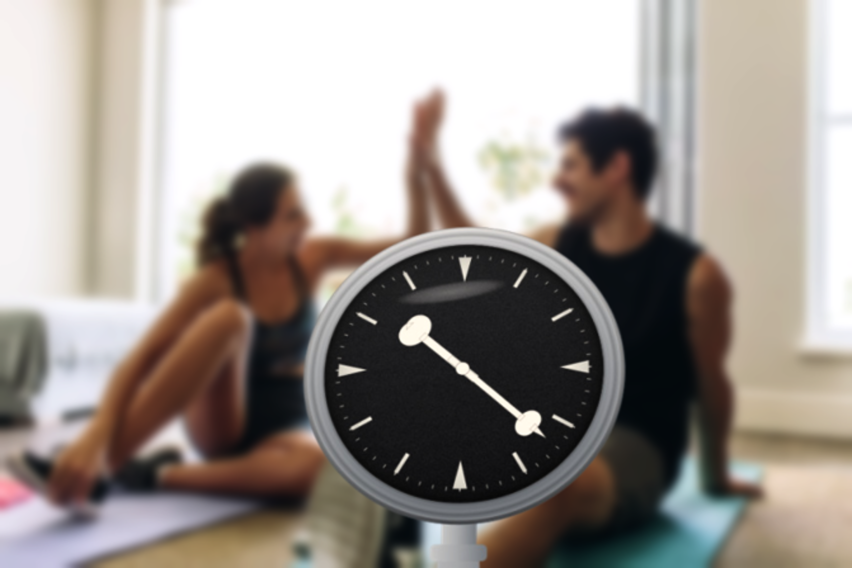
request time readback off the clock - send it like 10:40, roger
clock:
10:22
